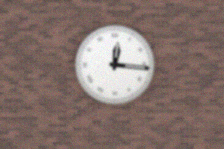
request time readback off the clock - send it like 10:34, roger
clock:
12:16
